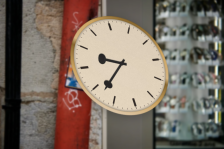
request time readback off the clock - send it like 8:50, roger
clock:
9:38
